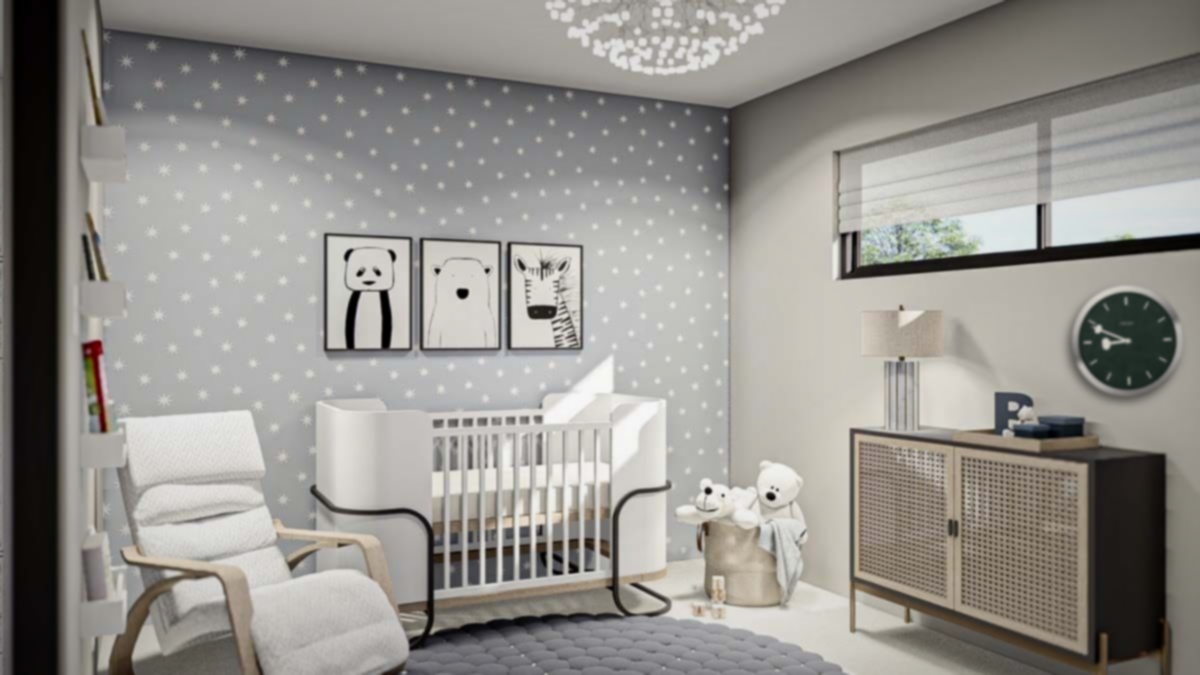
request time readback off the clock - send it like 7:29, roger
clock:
8:49
